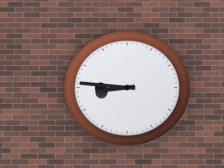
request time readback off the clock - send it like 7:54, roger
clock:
8:46
